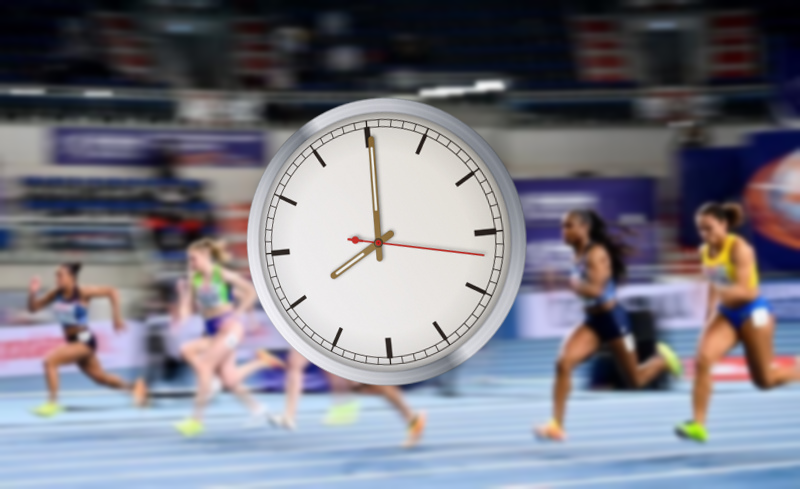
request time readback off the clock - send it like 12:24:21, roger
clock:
8:00:17
